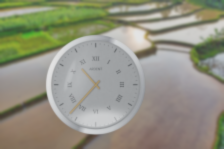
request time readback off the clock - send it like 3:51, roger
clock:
10:37
